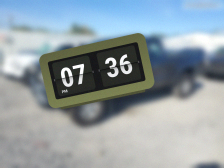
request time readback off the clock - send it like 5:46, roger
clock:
7:36
